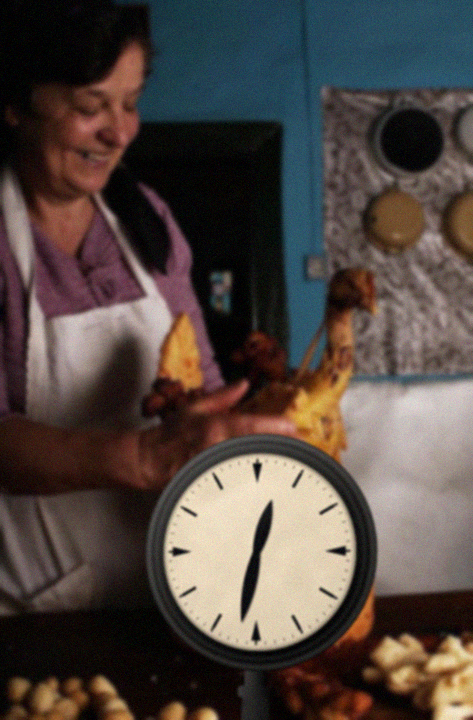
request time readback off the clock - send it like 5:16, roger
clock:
12:32
